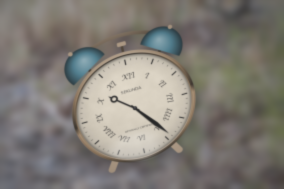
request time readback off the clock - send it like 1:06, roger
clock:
10:24
